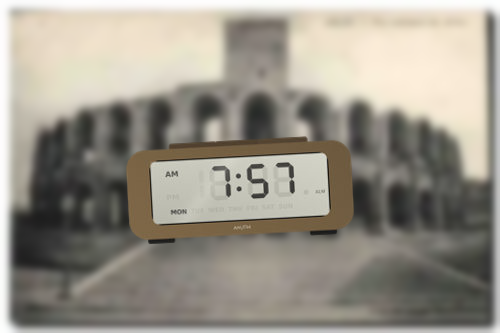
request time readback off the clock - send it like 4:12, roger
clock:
7:57
